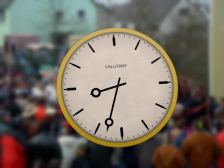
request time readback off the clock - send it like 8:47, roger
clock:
8:33
